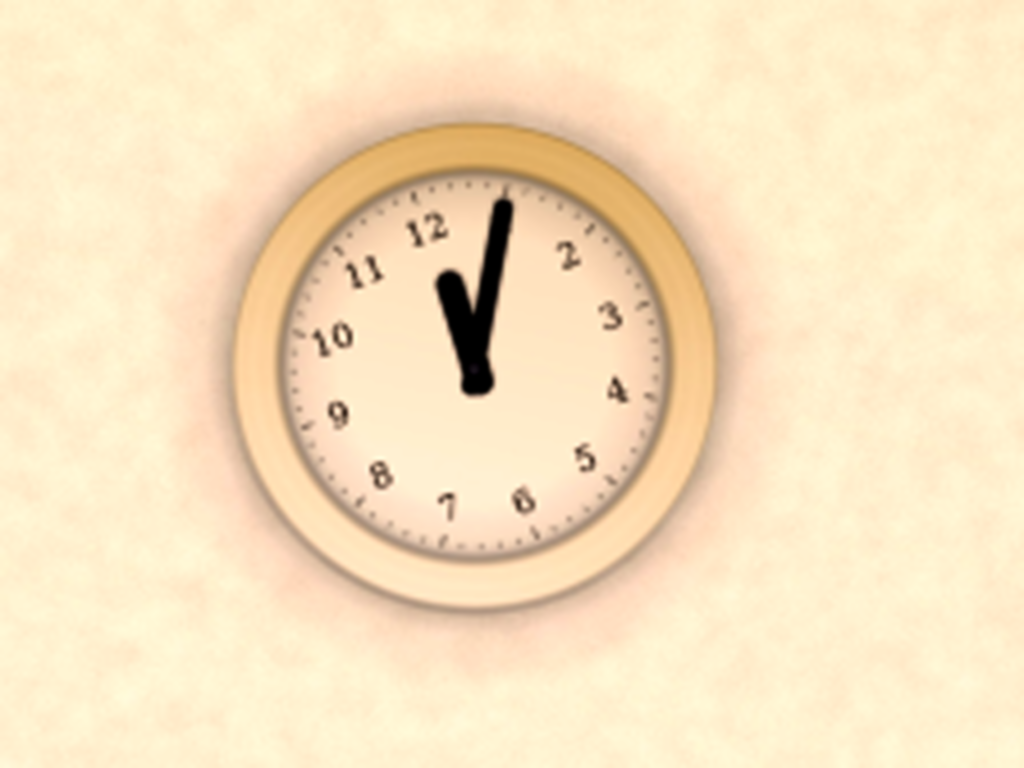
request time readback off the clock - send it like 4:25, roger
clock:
12:05
